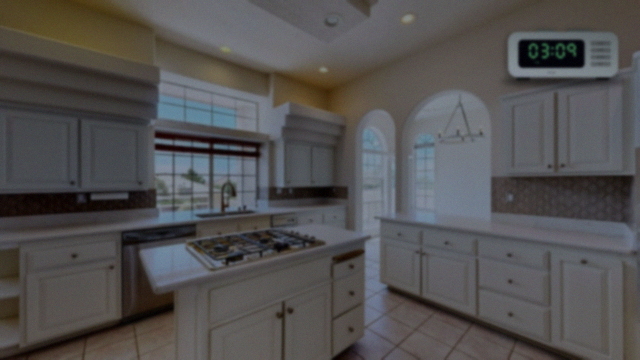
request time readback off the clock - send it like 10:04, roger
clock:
3:09
